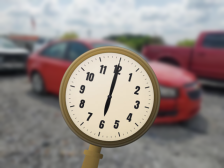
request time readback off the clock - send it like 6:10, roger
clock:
6:00
